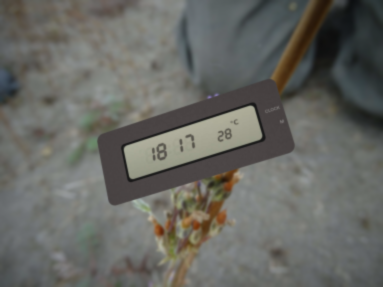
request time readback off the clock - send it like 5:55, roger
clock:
18:17
